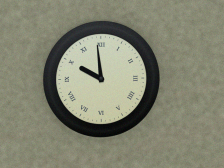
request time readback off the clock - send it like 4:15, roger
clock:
9:59
